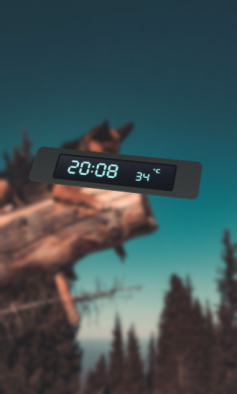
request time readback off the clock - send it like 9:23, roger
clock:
20:08
